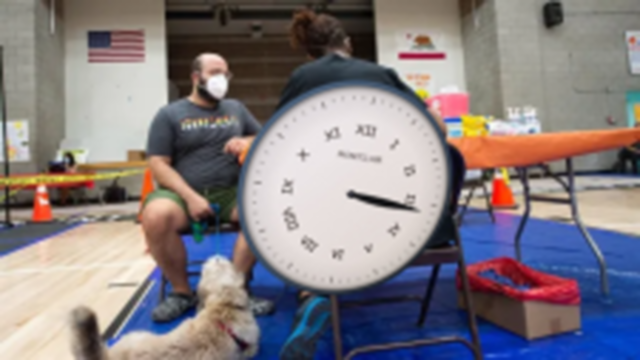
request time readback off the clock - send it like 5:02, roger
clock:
3:16
